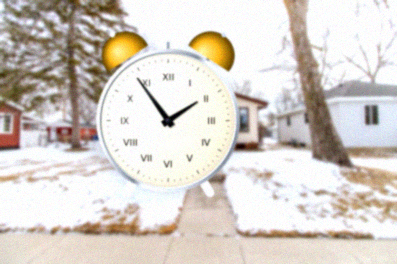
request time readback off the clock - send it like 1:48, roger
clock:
1:54
